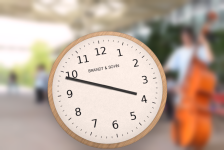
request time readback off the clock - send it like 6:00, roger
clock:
3:49
